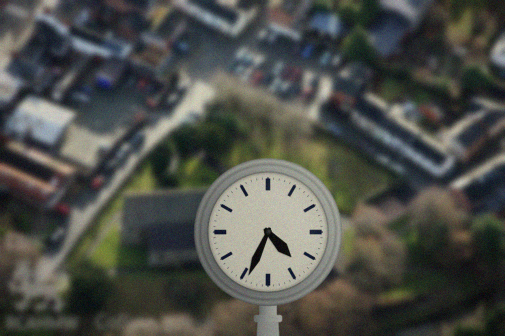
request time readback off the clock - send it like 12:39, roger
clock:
4:34
